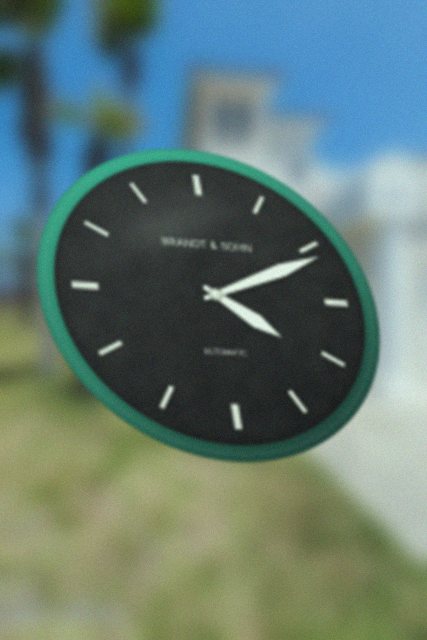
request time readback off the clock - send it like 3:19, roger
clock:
4:11
